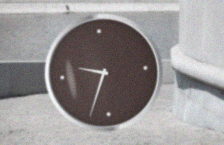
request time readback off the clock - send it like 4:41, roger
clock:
9:34
